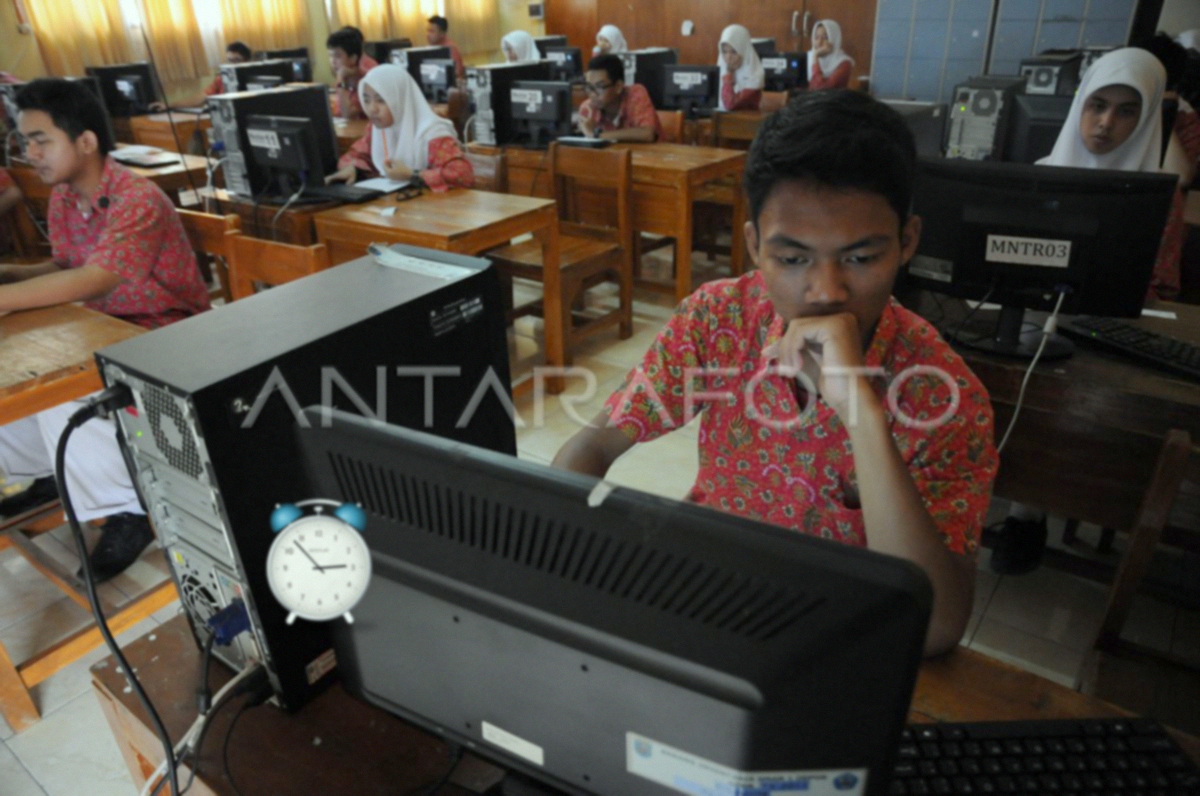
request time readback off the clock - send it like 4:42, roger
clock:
2:53
